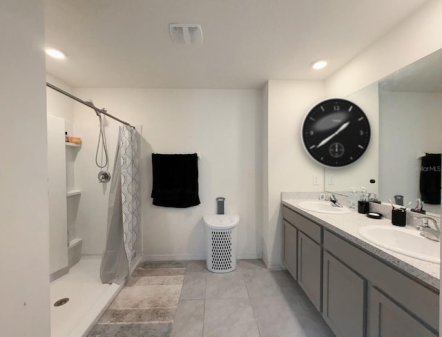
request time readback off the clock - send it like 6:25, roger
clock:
1:39
